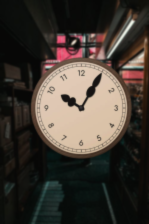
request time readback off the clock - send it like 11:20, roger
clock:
10:05
